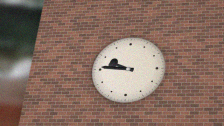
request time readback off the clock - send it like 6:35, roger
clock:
9:46
